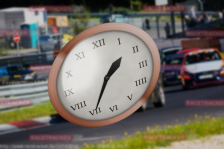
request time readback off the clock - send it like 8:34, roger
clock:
1:35
